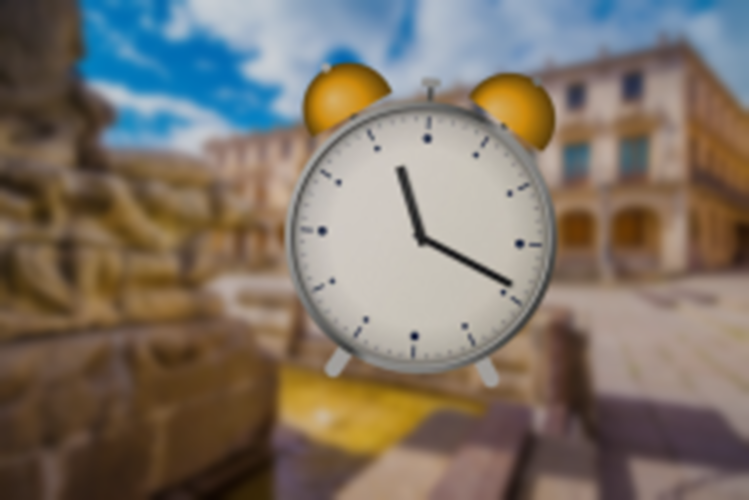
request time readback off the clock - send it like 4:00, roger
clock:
11:19
